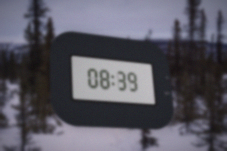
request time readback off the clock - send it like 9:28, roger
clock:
8:39
